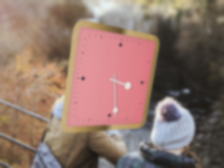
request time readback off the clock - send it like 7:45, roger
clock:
3:28
